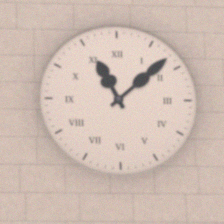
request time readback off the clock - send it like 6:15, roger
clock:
11:08
